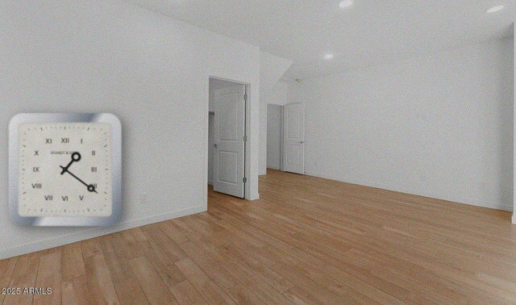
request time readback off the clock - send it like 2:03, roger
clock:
1:21
